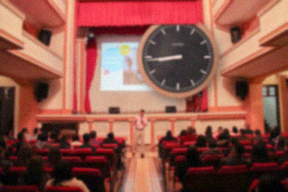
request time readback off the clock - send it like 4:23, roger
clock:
8:44
